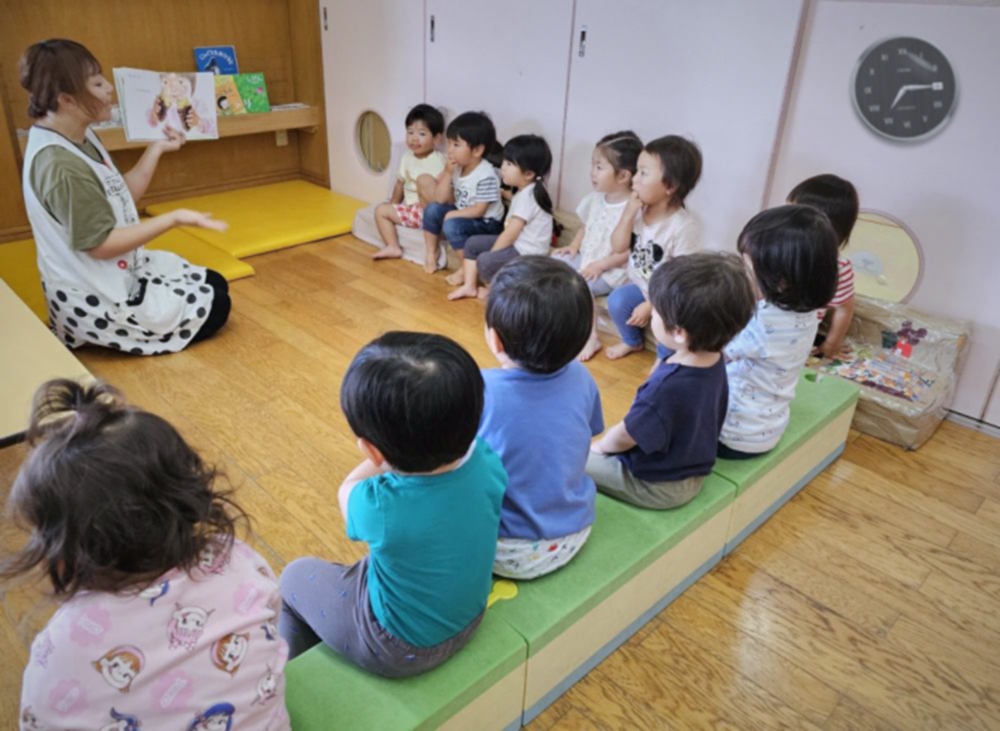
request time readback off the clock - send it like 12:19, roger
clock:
7:15
